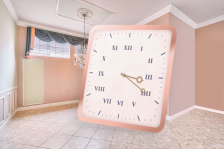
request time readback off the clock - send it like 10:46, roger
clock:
3:20
